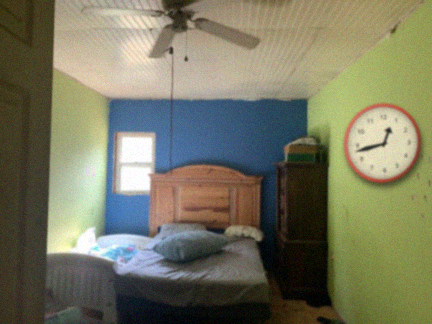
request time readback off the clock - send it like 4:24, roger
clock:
12:43
